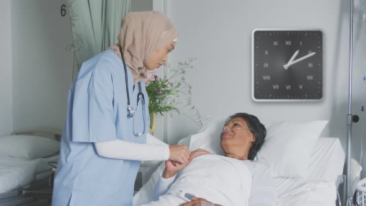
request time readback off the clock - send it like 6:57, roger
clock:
1:11
